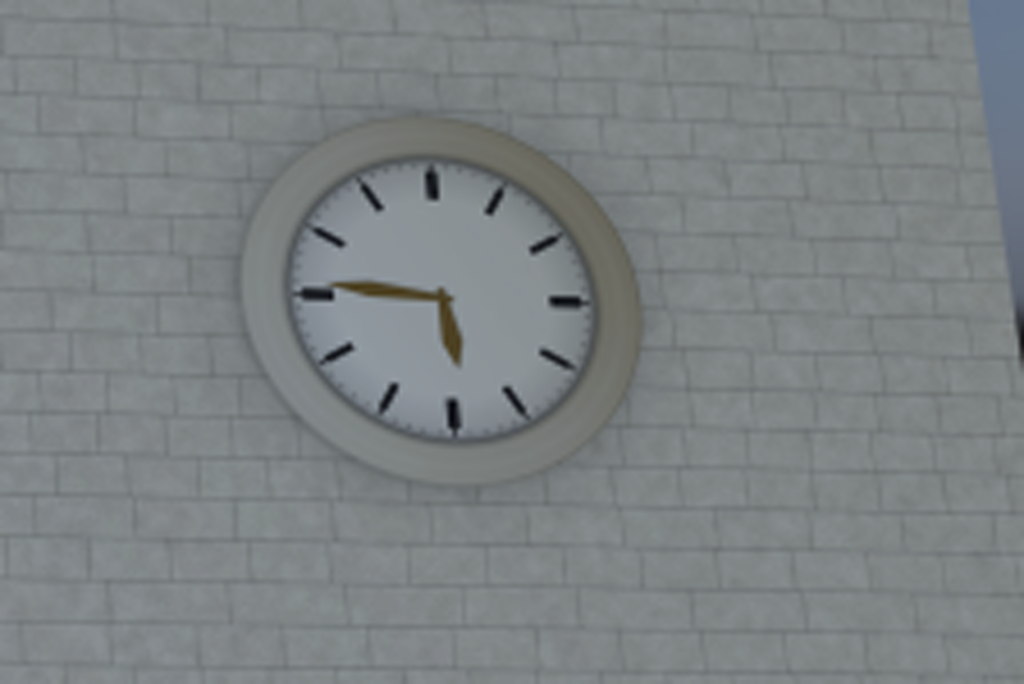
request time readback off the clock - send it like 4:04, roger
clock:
5:46
